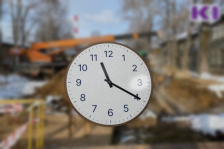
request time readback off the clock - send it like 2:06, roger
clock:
11:20
